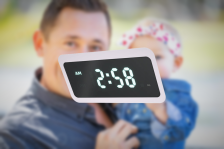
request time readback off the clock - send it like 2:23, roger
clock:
2:58
